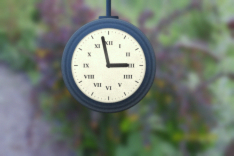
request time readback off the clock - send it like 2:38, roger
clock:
2:58
